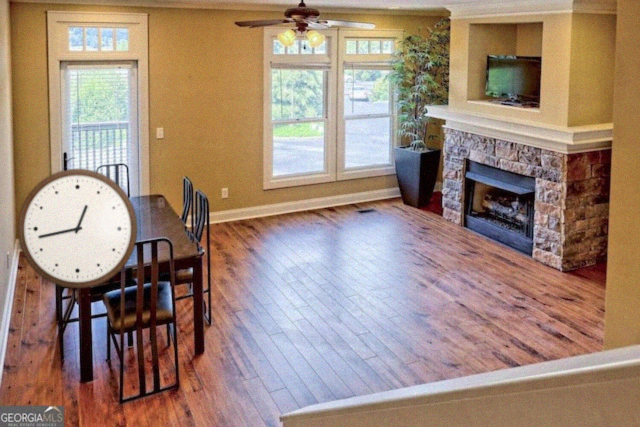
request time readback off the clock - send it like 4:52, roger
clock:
12:43
